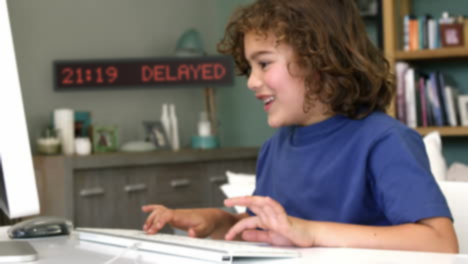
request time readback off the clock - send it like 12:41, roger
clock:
21:19
